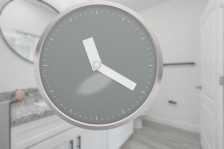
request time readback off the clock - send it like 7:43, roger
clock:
11:20
